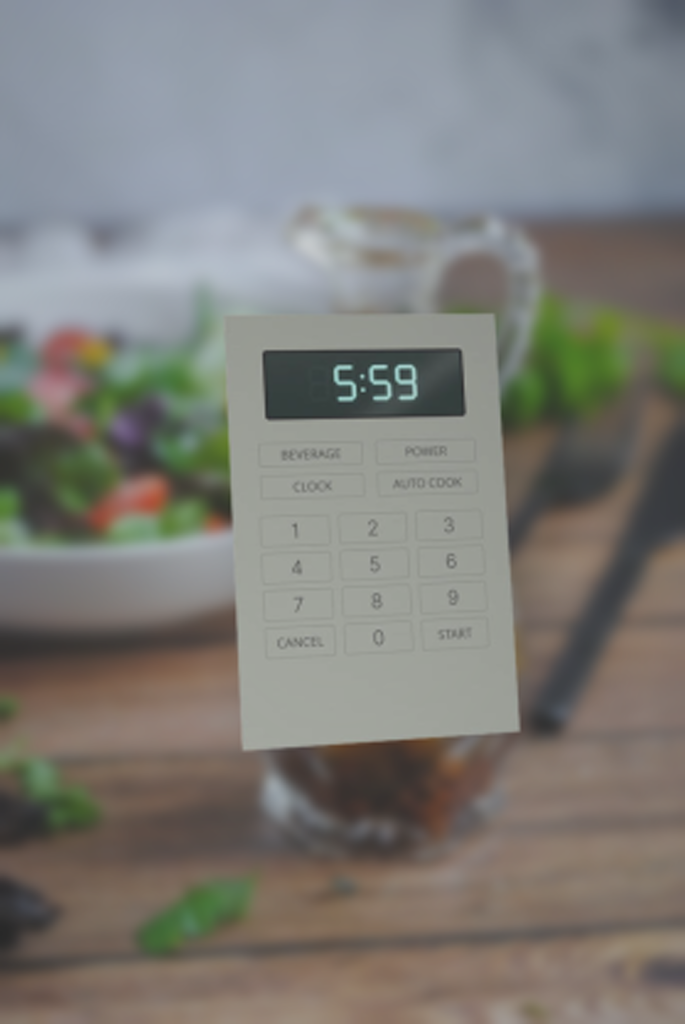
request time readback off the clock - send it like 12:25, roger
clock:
5:59
